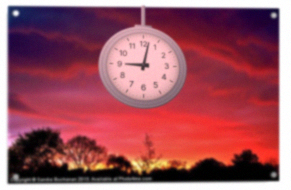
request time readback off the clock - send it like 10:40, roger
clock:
9:02
